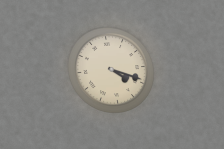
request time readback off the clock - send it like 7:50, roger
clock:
4:19
